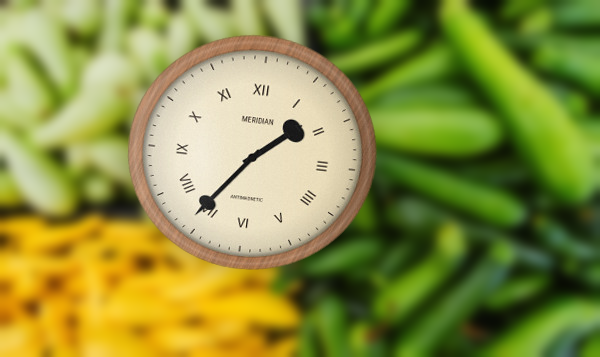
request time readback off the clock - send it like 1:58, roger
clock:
1:36
